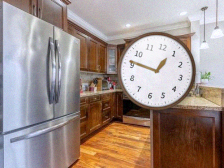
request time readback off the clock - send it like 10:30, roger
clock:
12:46
